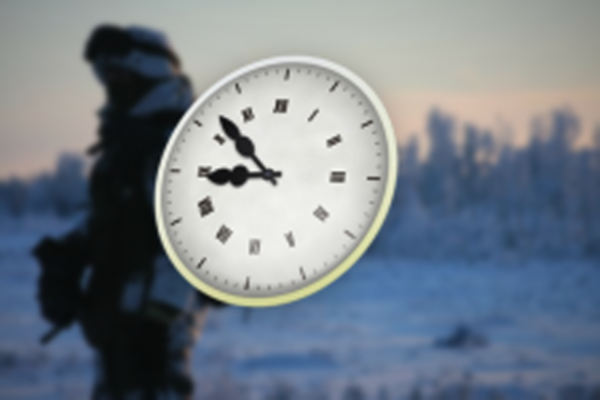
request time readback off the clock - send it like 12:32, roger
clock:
8:52
